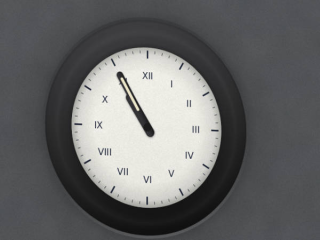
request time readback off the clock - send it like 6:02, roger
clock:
10:55
